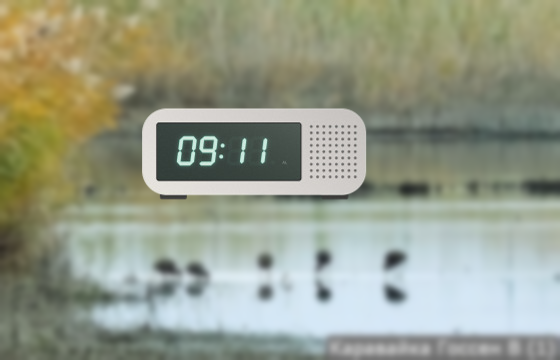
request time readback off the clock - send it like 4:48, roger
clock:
9:11
